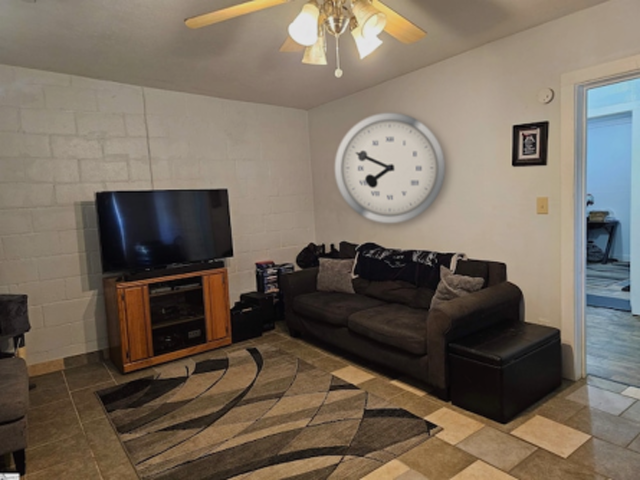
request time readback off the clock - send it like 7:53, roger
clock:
7:49
